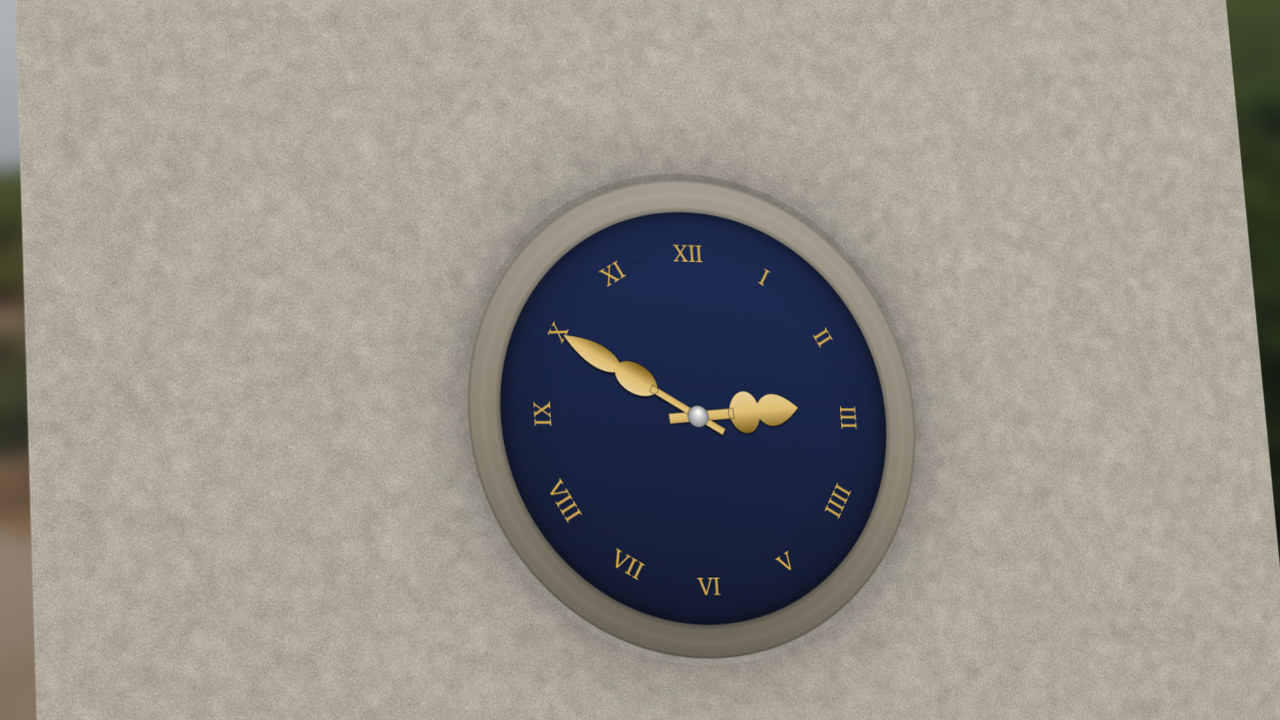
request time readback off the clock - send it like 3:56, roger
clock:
2:50
